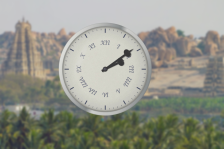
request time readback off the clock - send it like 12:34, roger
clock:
2:09
